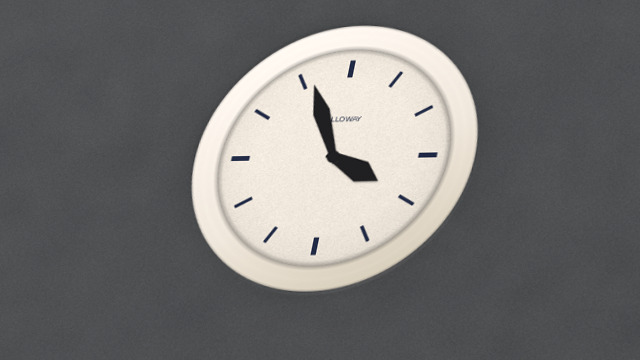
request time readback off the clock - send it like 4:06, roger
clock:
3:56
